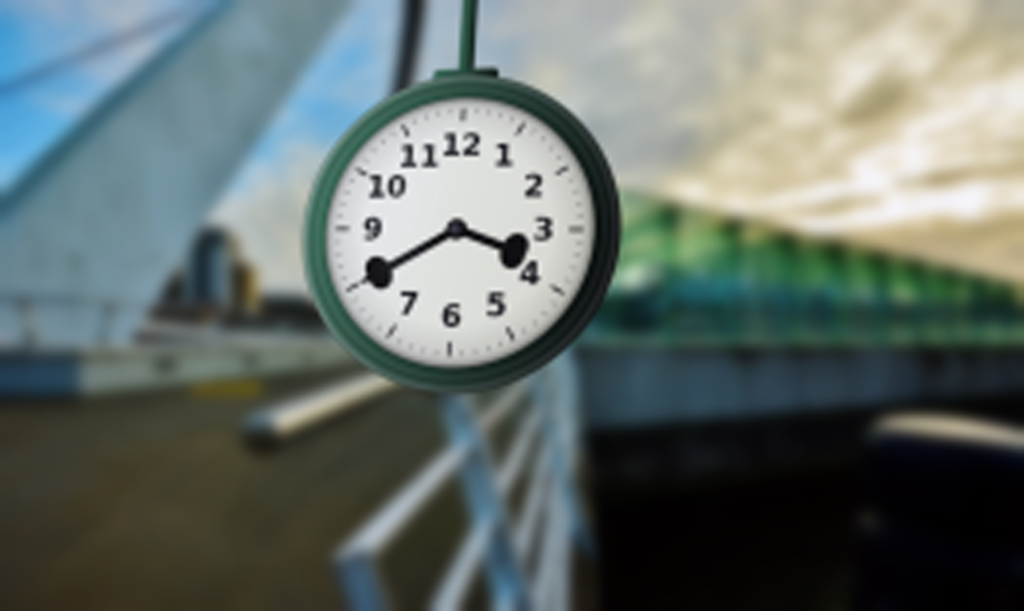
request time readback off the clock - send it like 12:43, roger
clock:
3:40
